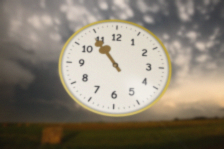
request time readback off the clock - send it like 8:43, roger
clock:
10:54
